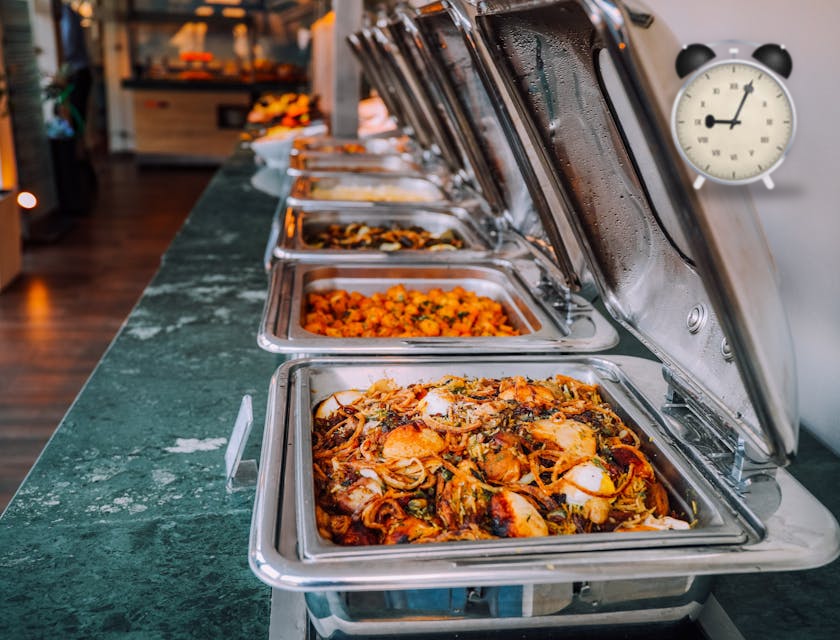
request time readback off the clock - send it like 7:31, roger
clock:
9:04
